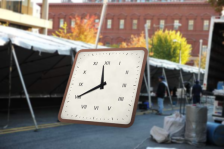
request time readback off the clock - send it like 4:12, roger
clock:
11:40
